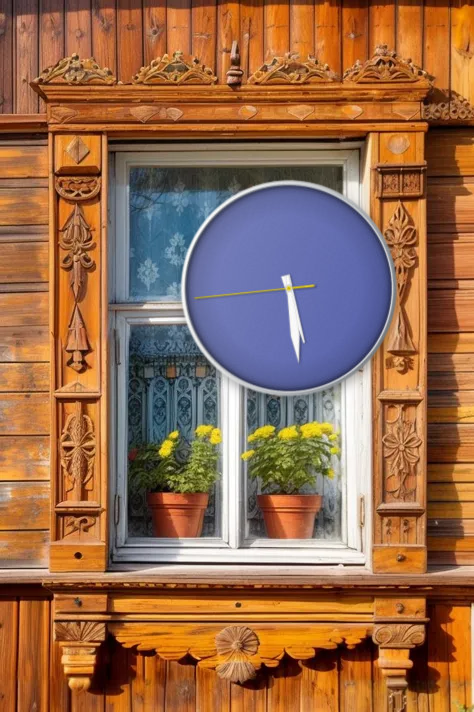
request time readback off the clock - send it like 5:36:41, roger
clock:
5:28:44
